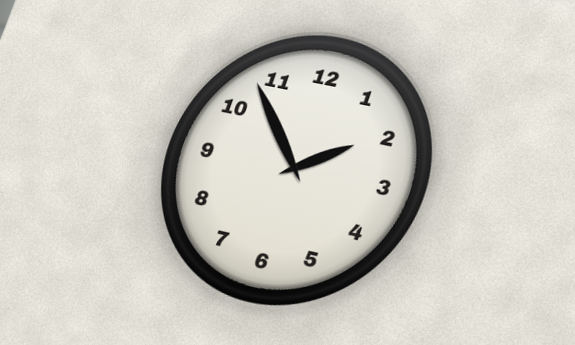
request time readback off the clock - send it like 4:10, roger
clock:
1:53
